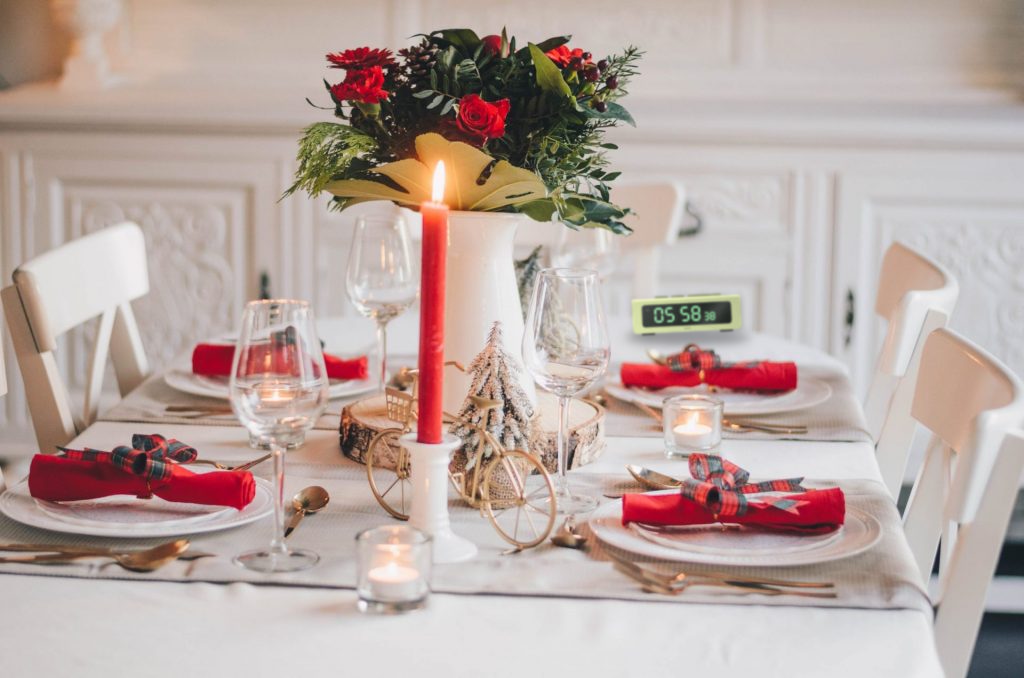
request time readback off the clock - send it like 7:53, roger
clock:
5:58
